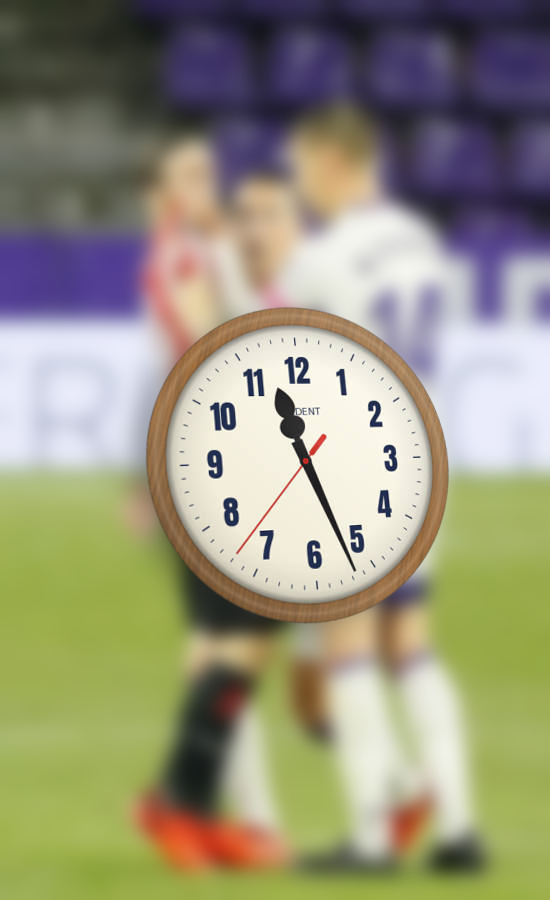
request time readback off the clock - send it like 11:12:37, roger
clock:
11:26:37
